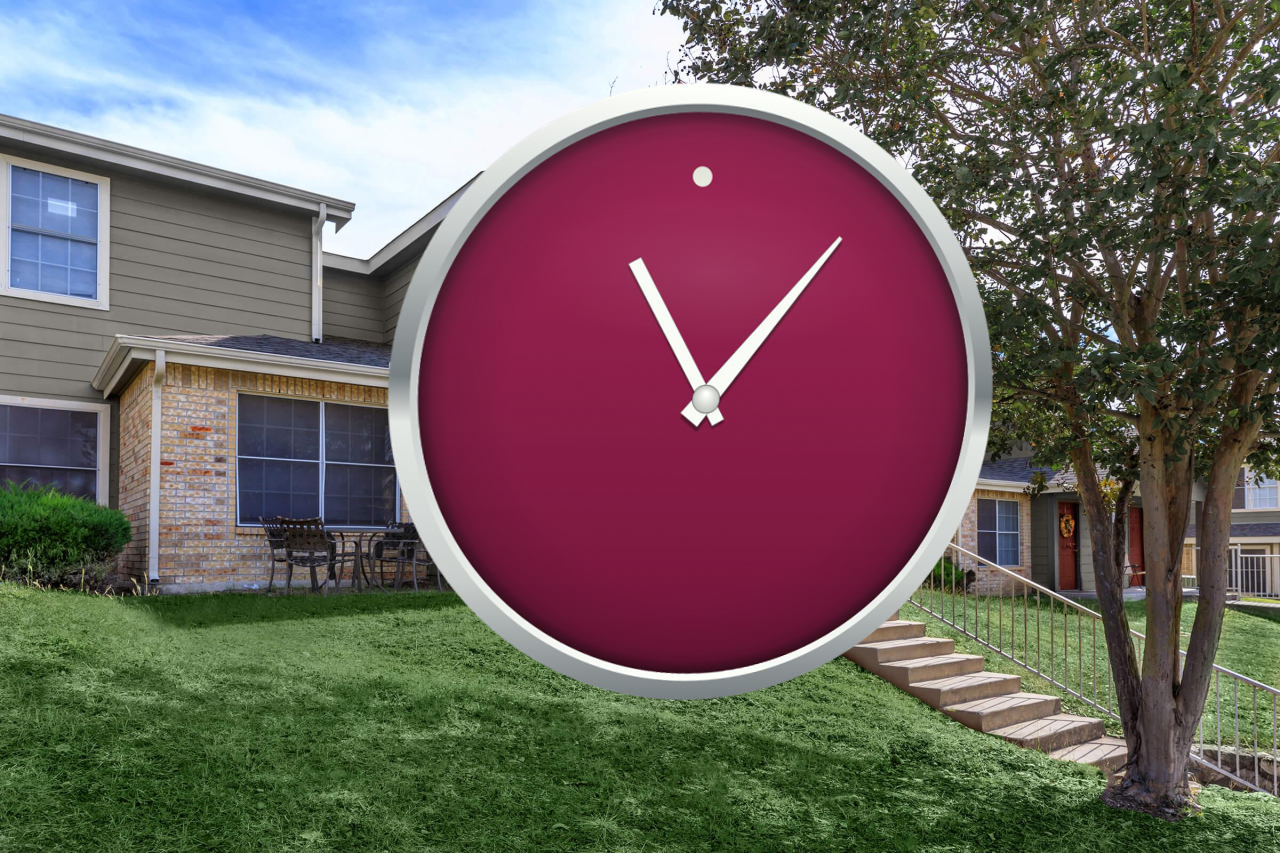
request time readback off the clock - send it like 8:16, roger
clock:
11:07
